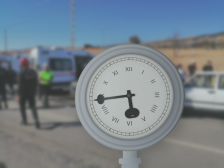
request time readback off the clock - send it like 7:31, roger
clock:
5:44
